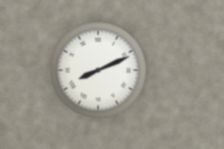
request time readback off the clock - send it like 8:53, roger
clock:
8:11
